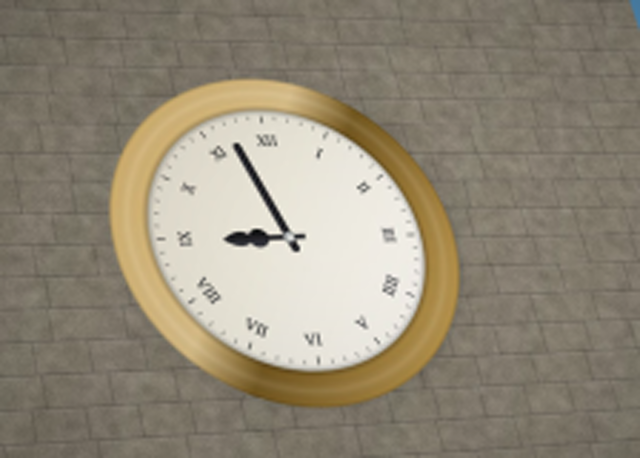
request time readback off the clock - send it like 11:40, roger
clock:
8:57
